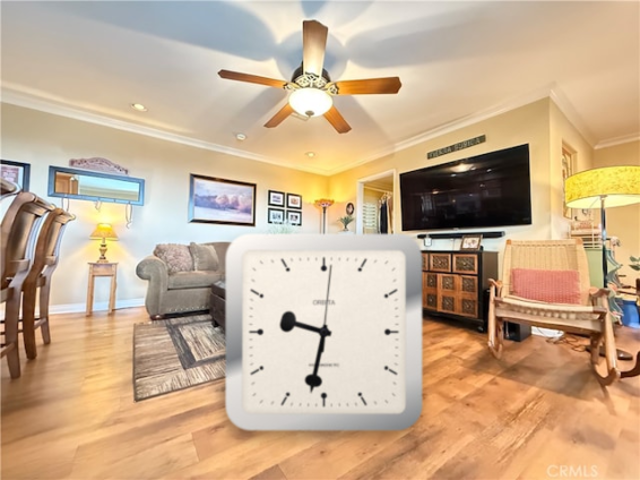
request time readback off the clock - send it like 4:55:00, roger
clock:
9:32:01
